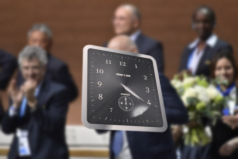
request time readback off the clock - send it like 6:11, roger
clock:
4:21
